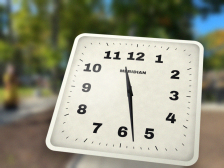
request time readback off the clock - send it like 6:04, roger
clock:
11:28
